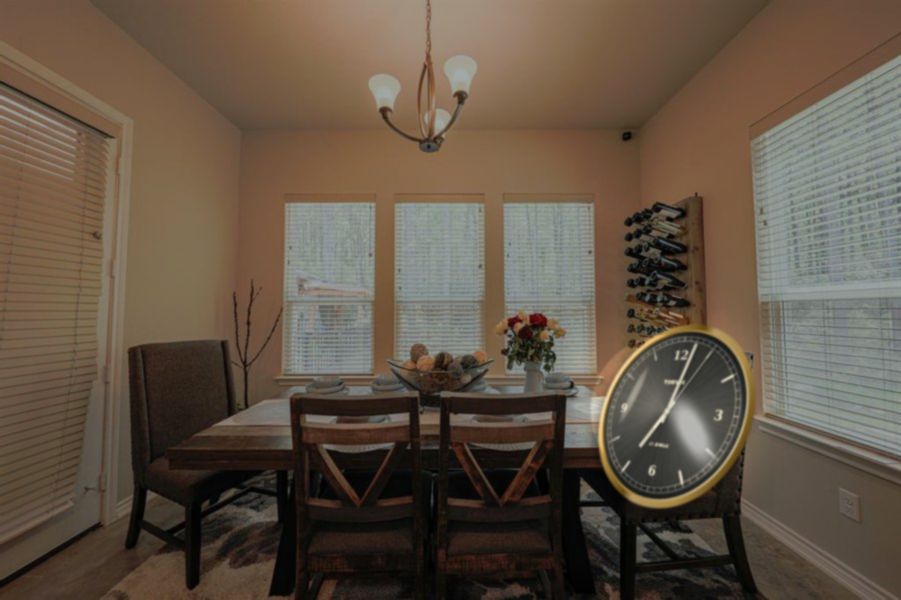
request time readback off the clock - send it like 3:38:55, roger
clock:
7:02:05
